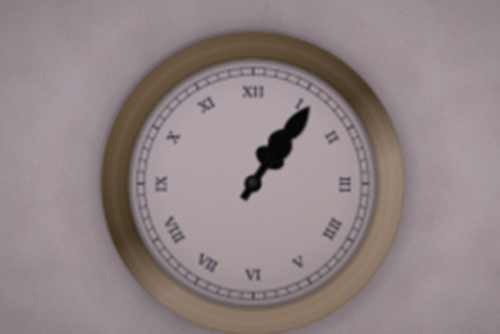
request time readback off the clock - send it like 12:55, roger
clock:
1:06
